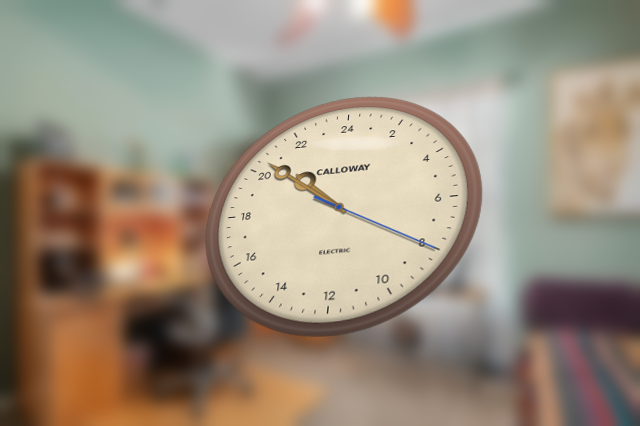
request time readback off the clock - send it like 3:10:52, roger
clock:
20:51:20
